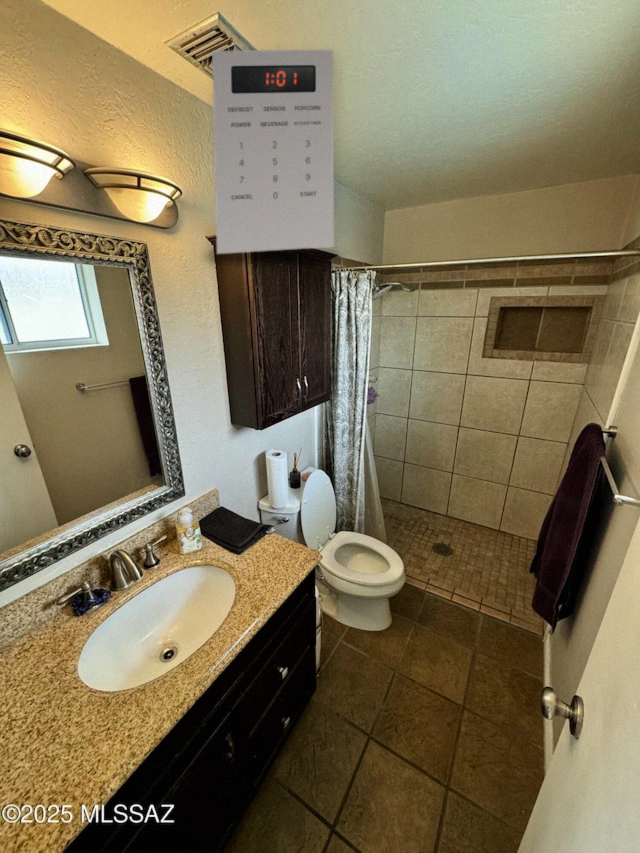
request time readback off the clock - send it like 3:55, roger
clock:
1:01
